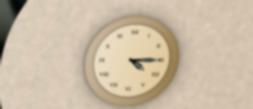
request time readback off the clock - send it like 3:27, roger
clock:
4:15
